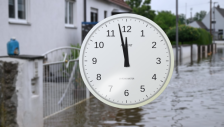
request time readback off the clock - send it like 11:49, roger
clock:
11:58
